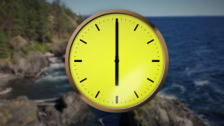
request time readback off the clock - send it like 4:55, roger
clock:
6:00
